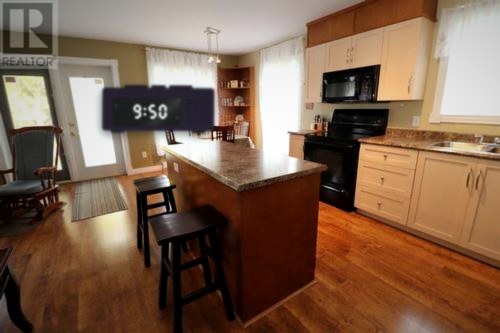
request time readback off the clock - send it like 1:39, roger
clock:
9:50
